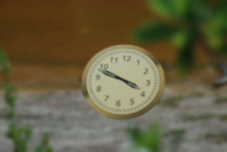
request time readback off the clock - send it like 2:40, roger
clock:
3:48
